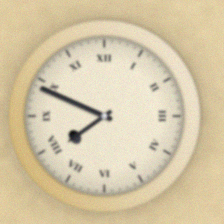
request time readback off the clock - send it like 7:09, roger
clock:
7:49
